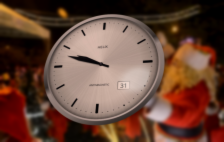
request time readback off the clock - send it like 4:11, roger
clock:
9:48
